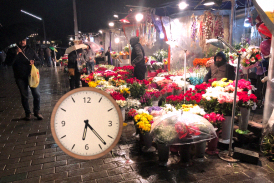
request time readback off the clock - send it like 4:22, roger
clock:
6:23
